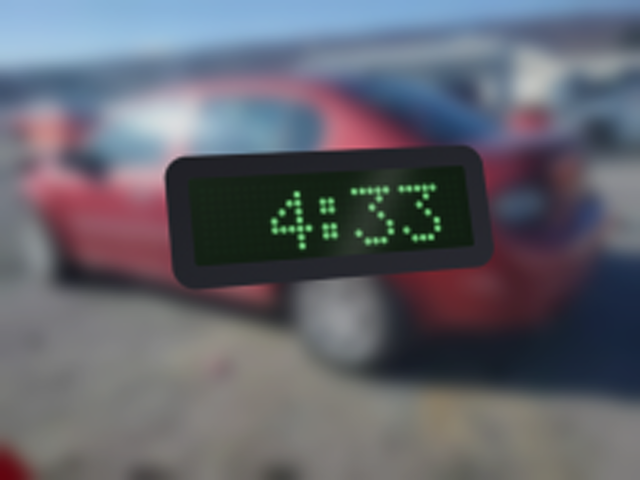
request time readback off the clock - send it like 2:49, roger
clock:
4:33
